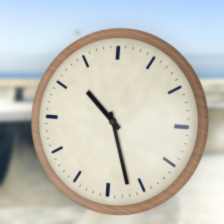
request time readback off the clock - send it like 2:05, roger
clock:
10:27
